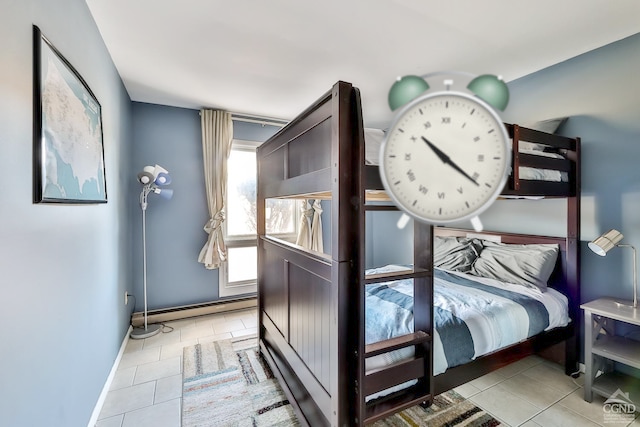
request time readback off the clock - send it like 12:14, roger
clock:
10:21
